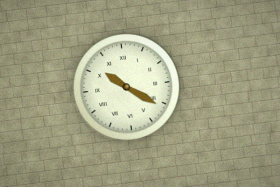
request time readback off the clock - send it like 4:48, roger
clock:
10:21
